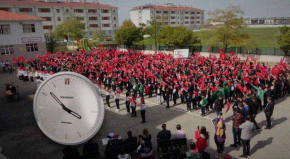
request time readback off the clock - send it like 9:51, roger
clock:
3:52
